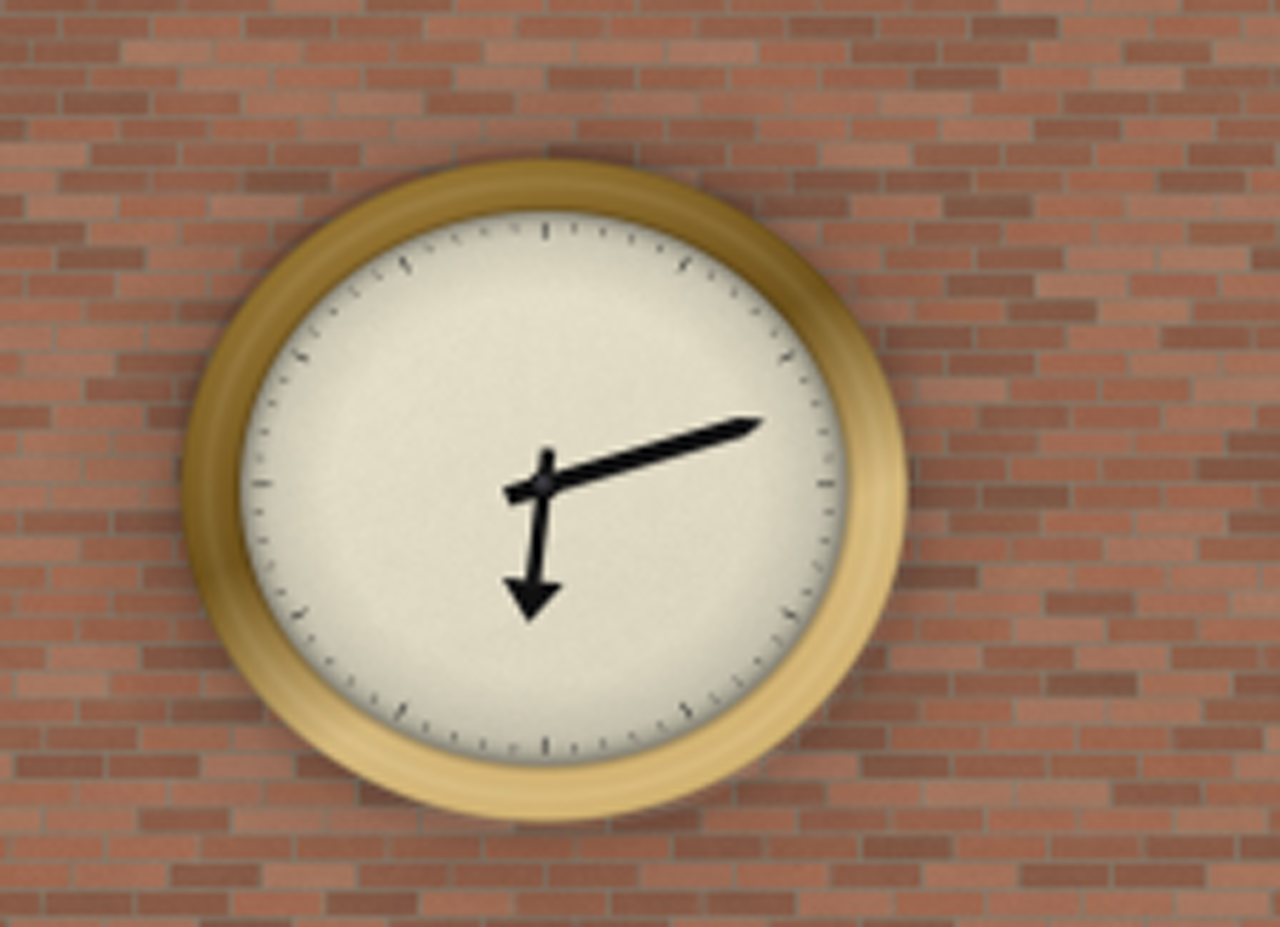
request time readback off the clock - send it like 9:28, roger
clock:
6:12
